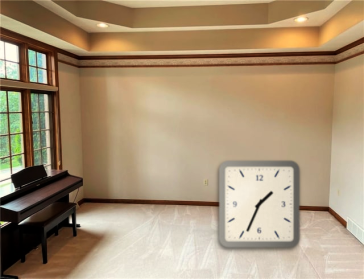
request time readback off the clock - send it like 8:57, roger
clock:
1:34
